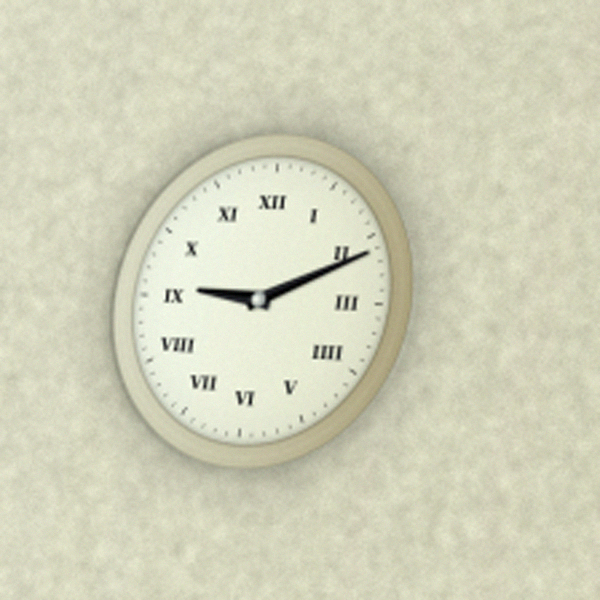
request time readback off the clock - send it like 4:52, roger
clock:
9:11
